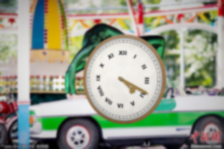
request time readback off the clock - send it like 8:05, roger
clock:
4:19
